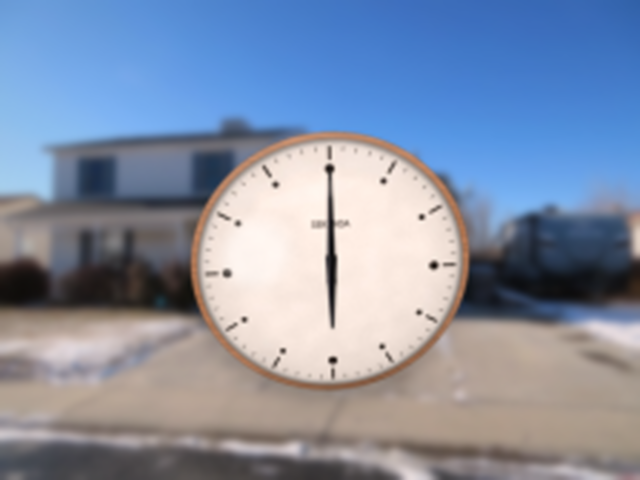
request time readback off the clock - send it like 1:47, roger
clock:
6:00
